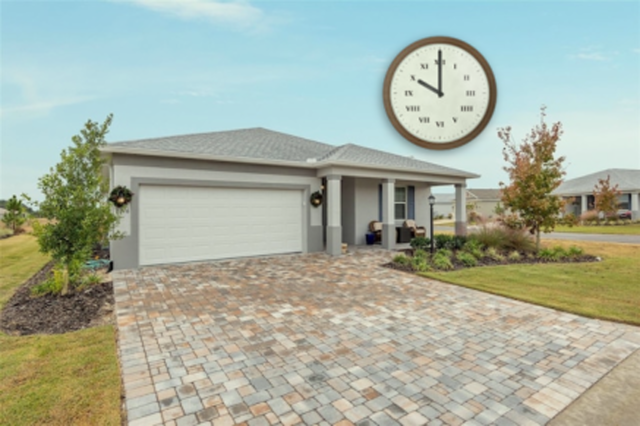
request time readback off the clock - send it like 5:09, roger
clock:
10:00
